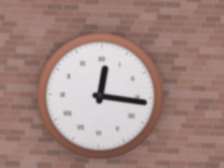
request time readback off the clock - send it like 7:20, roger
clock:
12:16
